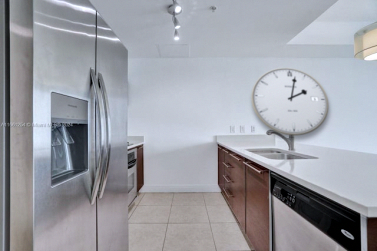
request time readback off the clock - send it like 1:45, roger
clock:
2:02
